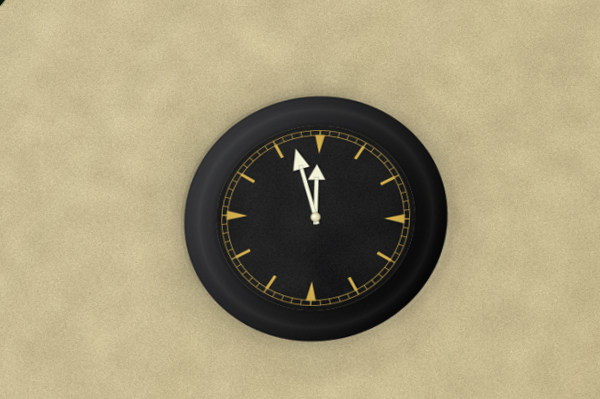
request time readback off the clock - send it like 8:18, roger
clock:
11:57
